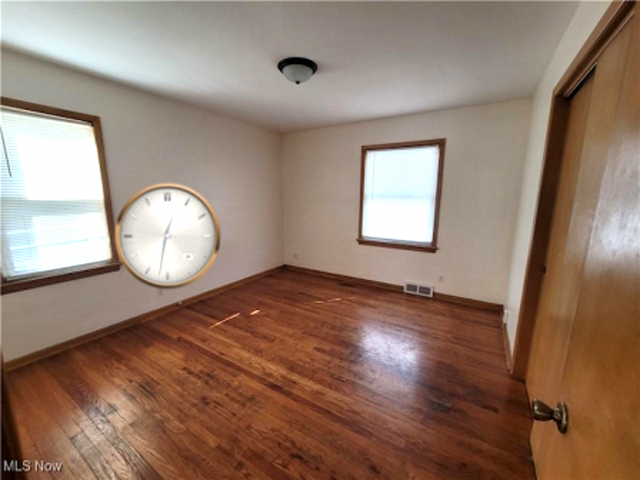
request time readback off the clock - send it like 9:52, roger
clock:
12:32
